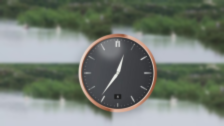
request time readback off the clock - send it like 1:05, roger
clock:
12:36
